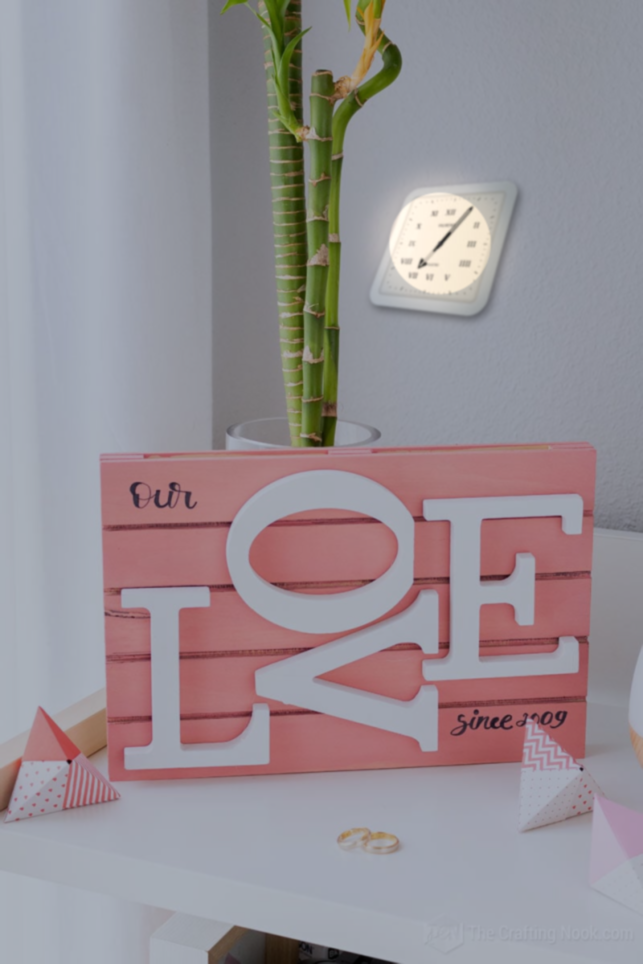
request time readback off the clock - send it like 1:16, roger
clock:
7:05
